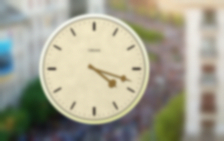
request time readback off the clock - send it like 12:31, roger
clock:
4:18
